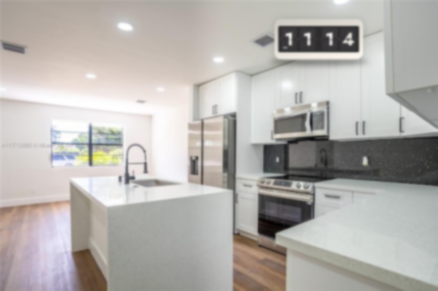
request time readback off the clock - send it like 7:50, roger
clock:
11:14
